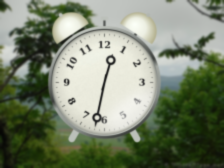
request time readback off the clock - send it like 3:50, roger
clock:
12:32
